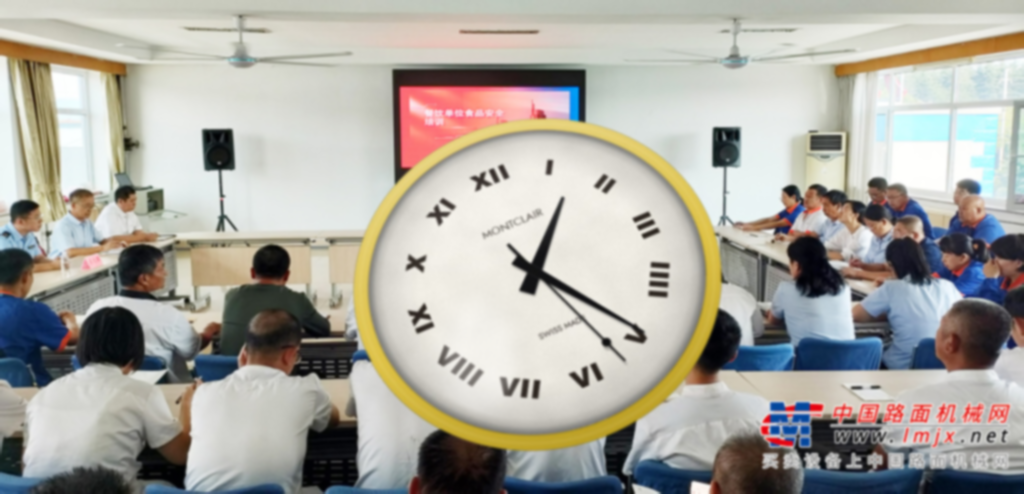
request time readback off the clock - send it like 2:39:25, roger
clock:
1:24:27
